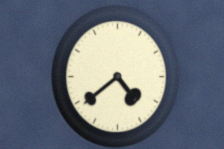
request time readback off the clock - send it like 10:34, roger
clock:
4:39
